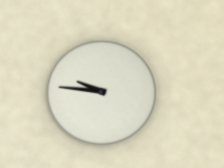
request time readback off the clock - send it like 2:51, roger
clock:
9:46
